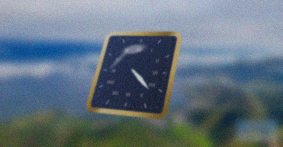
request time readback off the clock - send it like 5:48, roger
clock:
4:22
